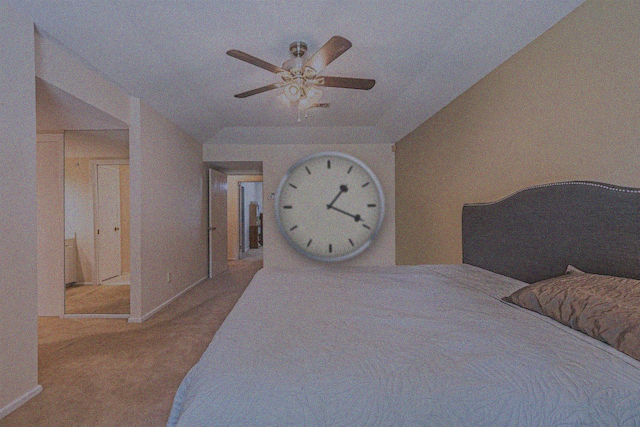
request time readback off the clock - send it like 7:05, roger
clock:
1:19
